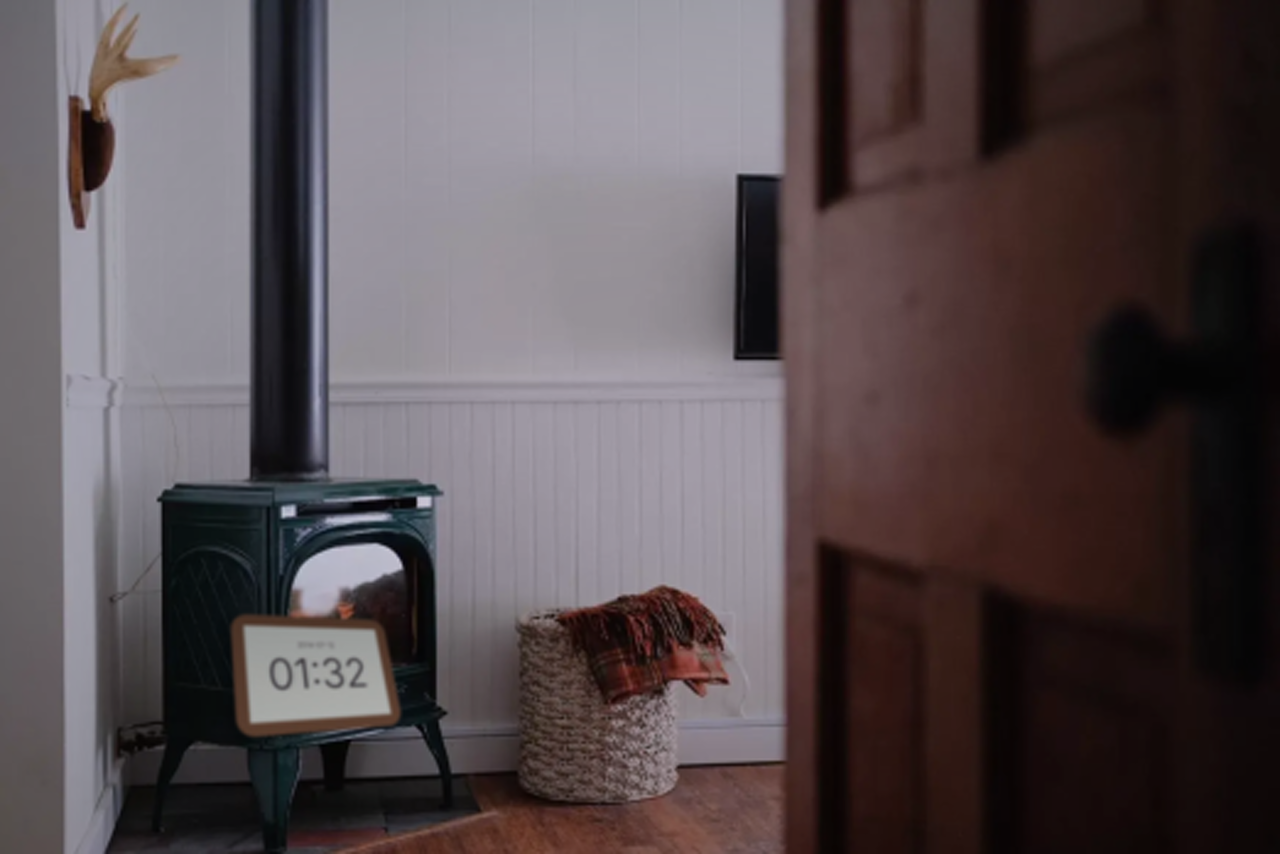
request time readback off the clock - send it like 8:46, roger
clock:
1:32
